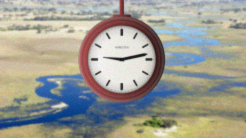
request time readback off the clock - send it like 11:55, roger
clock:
9:13
